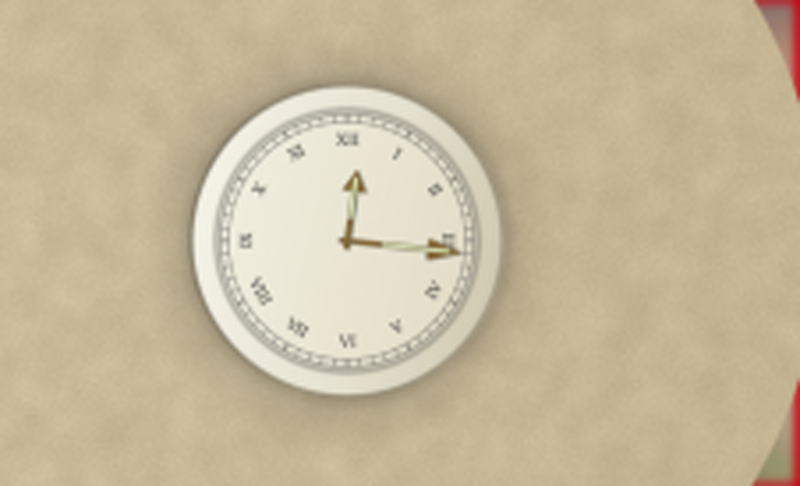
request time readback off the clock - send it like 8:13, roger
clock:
12:16
